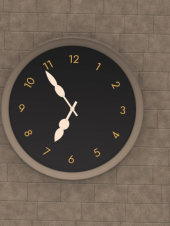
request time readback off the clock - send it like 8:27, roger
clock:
6:54
